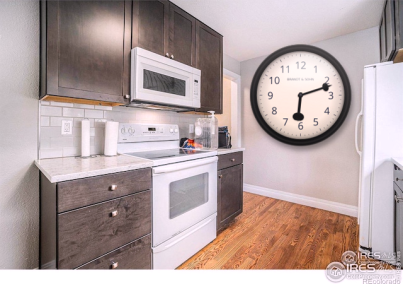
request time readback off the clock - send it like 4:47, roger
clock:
6:12
